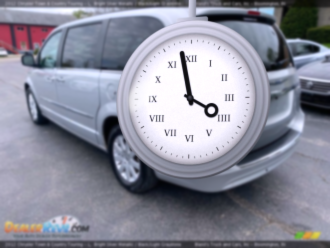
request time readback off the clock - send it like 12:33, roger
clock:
3:58
